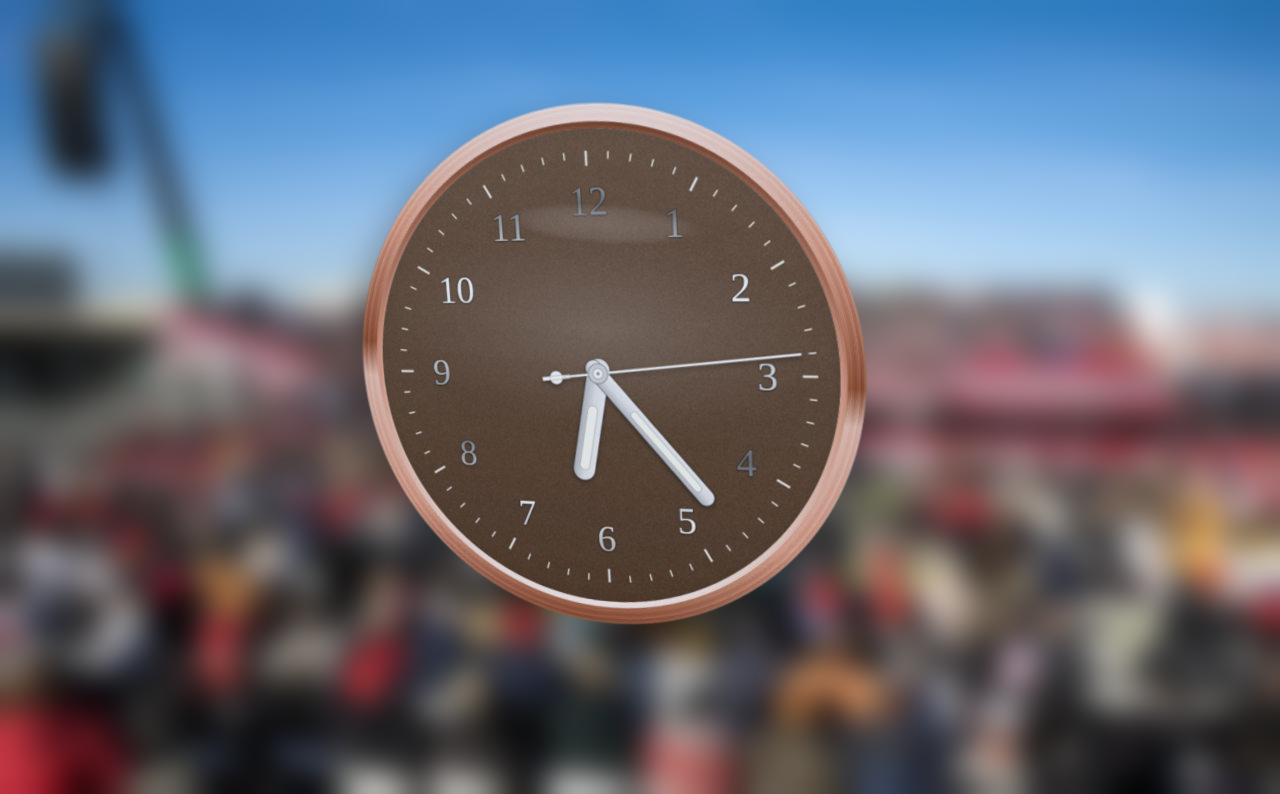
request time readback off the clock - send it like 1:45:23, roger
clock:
6:23:14
